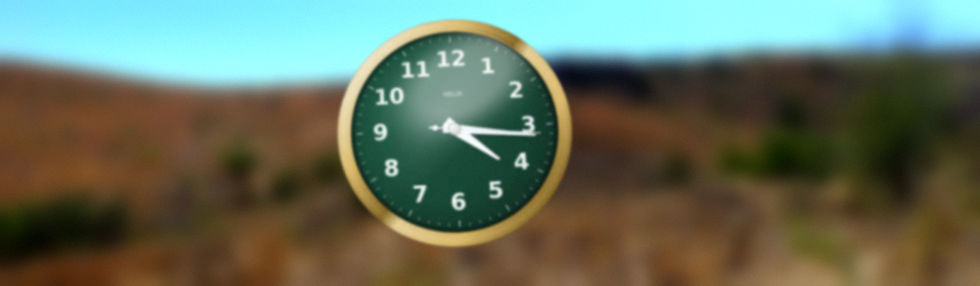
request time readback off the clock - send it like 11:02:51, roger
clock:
4:16:16
